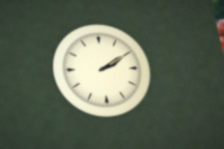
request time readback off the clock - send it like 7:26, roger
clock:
2:10
